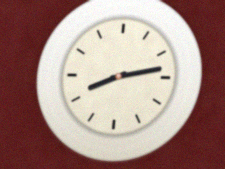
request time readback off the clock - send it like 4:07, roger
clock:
8:13
